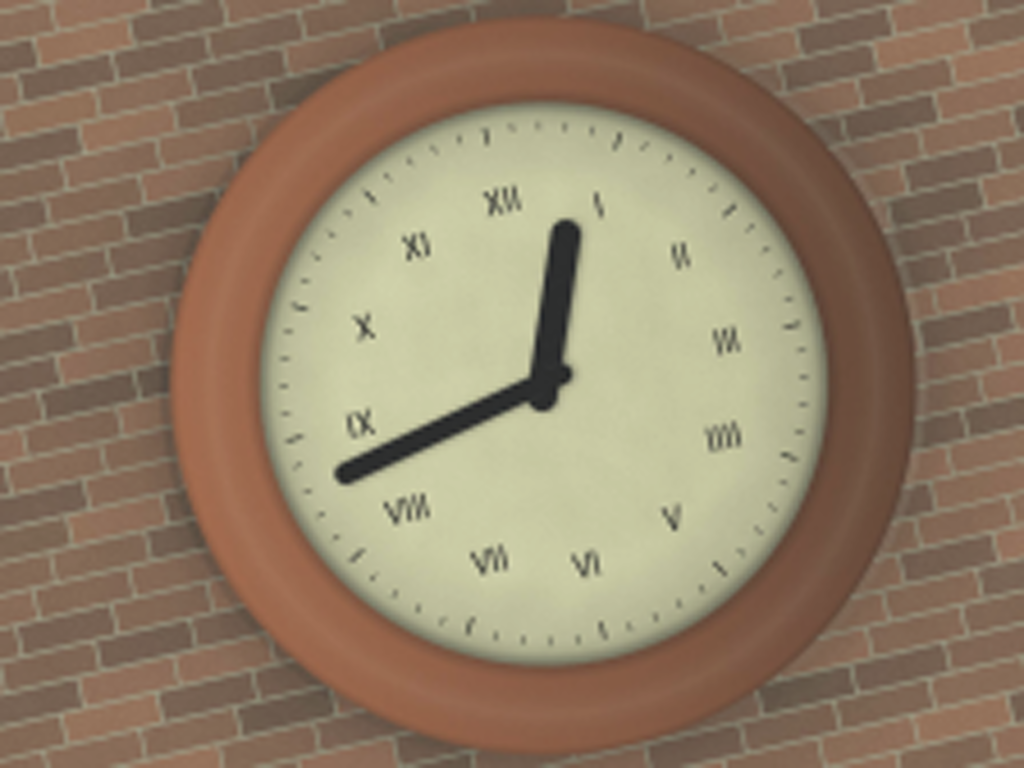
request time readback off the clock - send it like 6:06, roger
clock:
12:43
